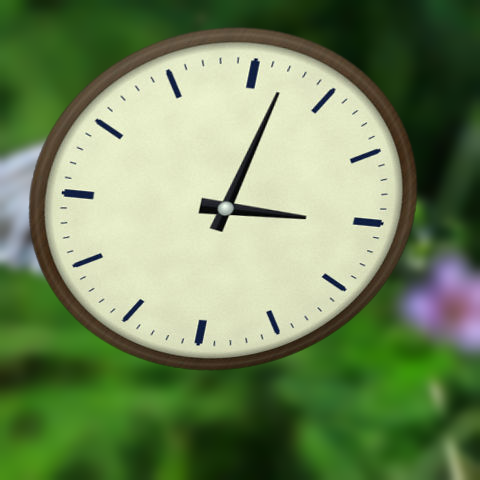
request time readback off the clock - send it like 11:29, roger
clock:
3:02
